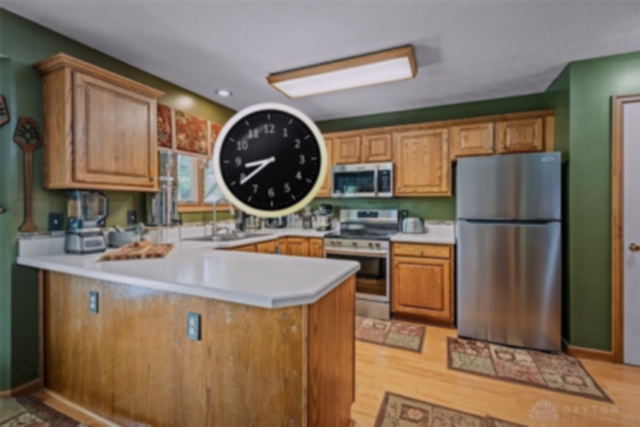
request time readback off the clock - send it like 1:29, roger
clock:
8:39
